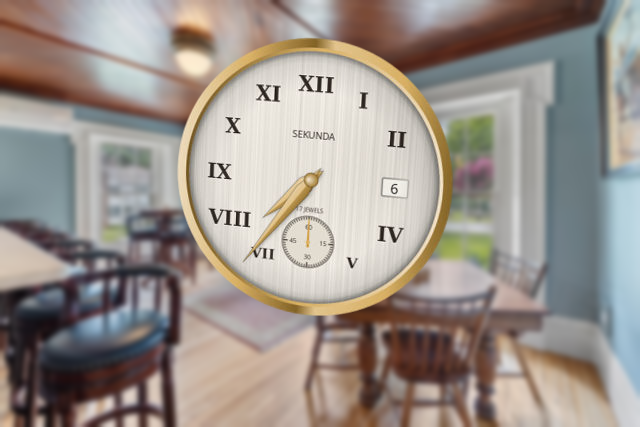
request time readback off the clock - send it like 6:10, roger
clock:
7:36
